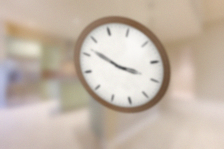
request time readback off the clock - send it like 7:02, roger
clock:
3:52
